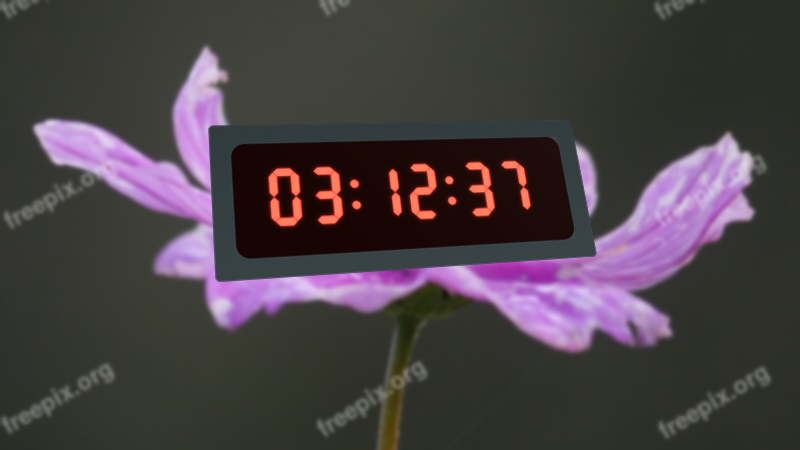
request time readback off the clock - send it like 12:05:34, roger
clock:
3:12:37
